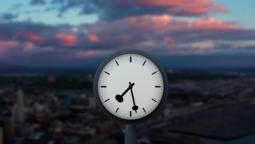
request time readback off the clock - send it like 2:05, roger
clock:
7:28
